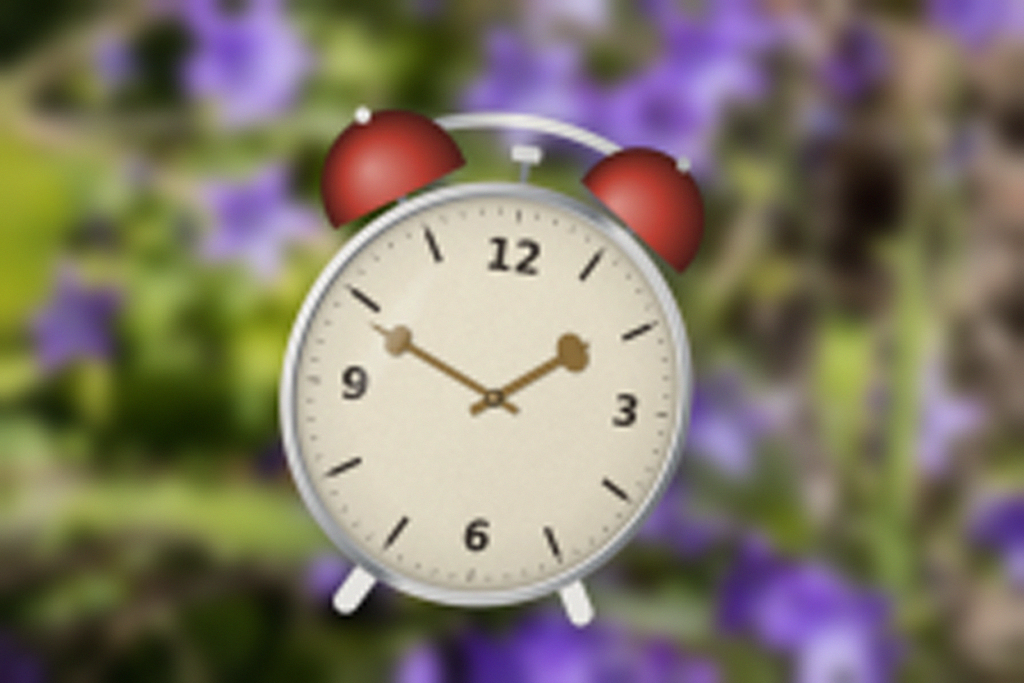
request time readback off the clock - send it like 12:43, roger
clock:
1:49
